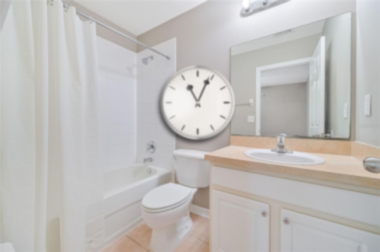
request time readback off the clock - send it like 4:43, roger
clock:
11:04
